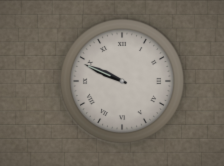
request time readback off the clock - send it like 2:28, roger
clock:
9:49
